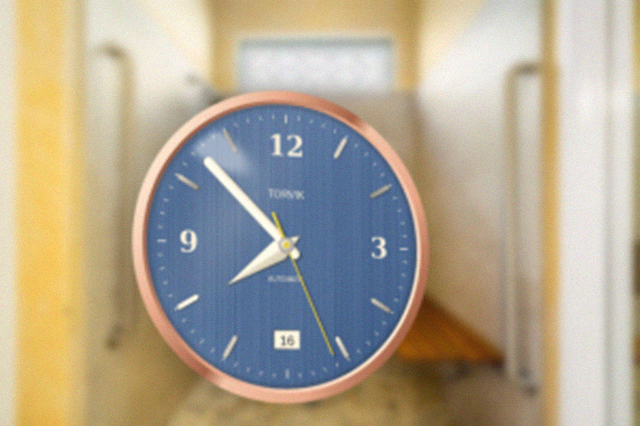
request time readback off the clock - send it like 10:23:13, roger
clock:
7:52:26
